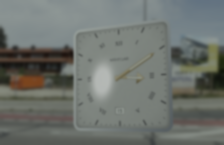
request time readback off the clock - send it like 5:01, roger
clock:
3:10
